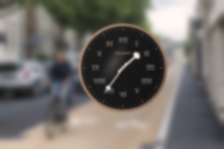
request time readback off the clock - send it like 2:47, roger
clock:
1:36
